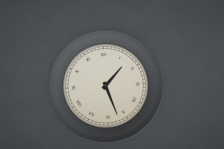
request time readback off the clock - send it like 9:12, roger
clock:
1:27
